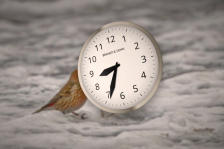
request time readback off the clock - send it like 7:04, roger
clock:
8:34
